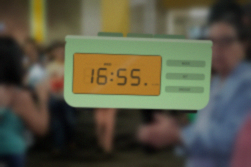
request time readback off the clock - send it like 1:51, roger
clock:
16:55
